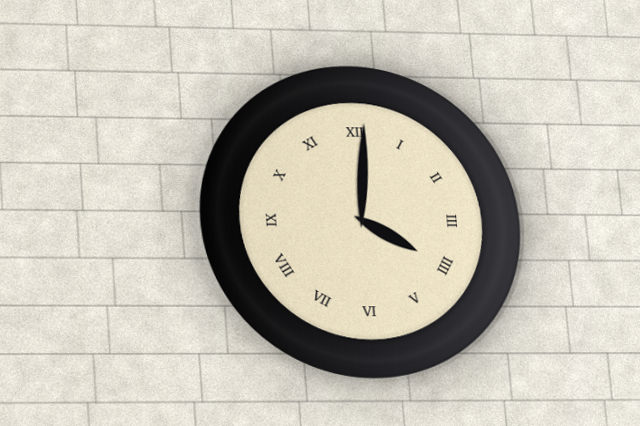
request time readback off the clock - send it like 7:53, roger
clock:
4:01
